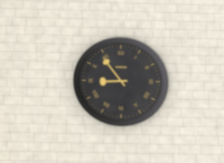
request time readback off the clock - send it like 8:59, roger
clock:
8:54
